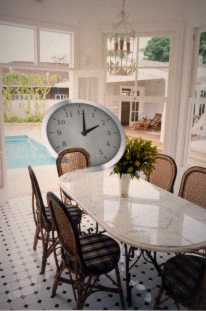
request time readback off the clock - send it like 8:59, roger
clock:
2:01
